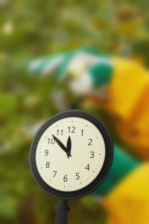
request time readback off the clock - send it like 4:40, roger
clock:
11:52
